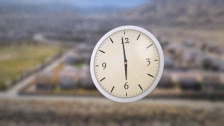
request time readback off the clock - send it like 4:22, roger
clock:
5:59
